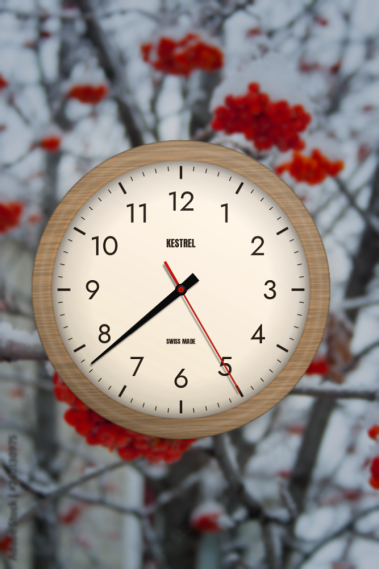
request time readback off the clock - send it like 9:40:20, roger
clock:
7:38:25
